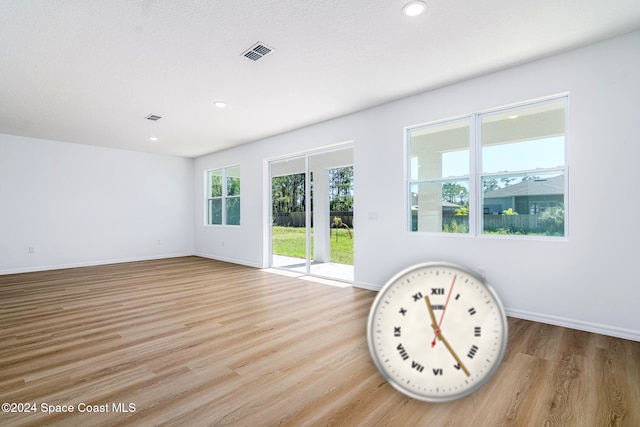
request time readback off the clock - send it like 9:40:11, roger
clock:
11:24:03
